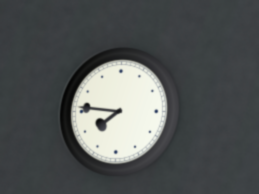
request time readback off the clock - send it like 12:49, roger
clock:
7:46
